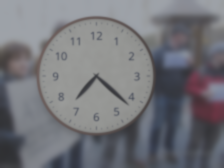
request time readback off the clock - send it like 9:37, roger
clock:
7:22
